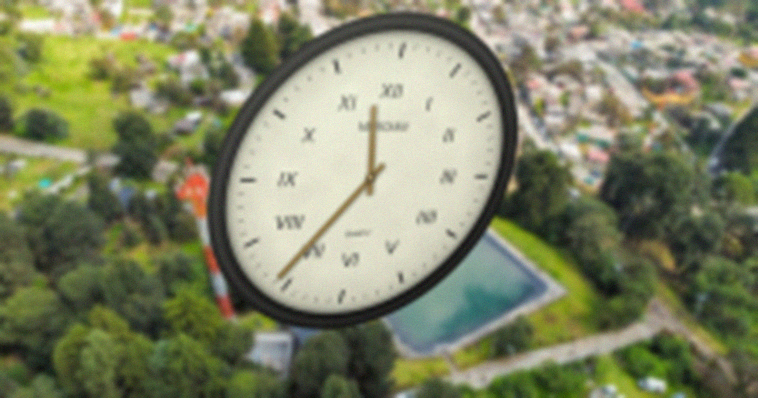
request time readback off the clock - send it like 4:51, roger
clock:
11:36
